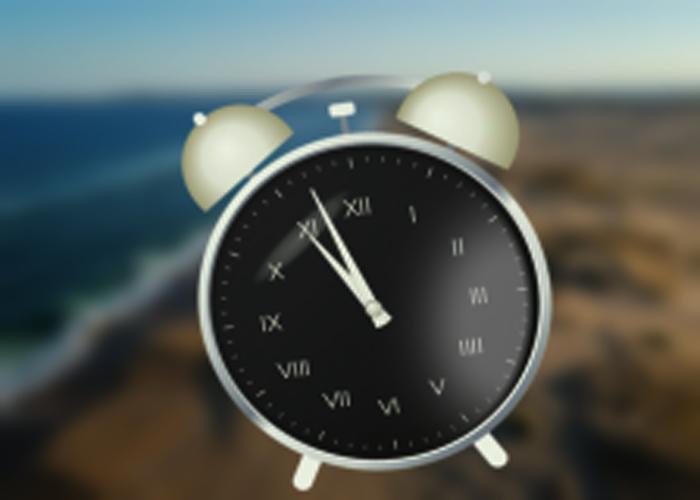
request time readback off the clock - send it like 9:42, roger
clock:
10:57
